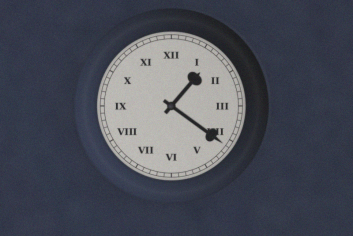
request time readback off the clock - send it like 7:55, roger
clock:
1:21
